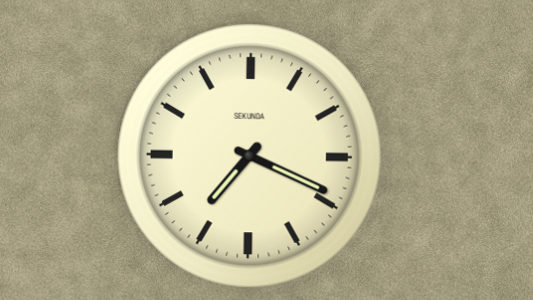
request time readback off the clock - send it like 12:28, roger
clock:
7:19
